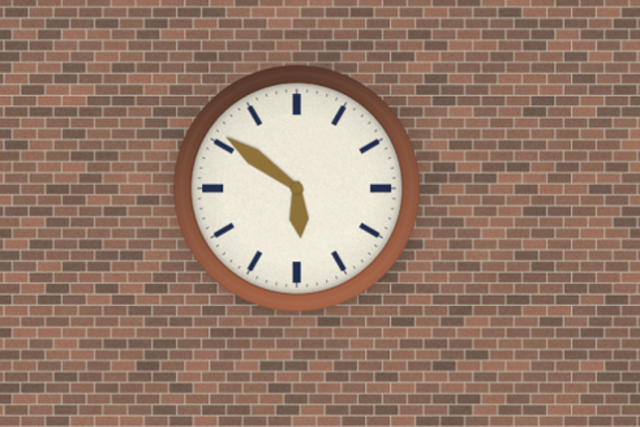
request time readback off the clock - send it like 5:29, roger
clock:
5:51
